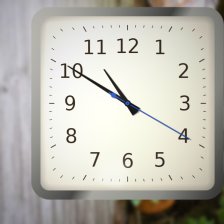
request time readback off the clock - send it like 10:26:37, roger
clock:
10:50:20
